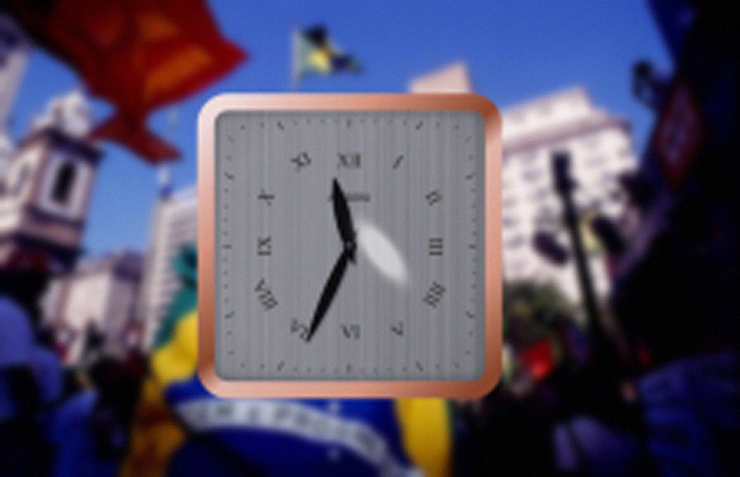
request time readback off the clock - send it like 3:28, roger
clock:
11:34
